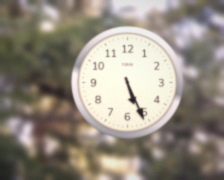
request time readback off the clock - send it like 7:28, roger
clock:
5:26
